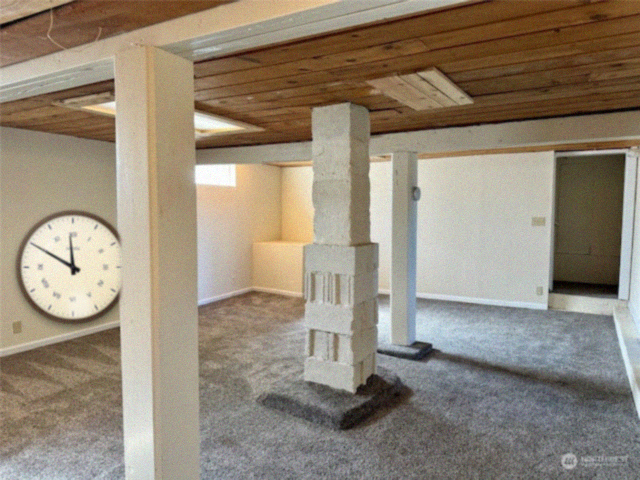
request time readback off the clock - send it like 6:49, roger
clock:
11:50
